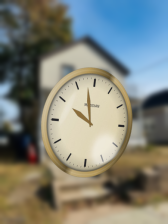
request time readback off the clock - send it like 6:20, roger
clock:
9:58
